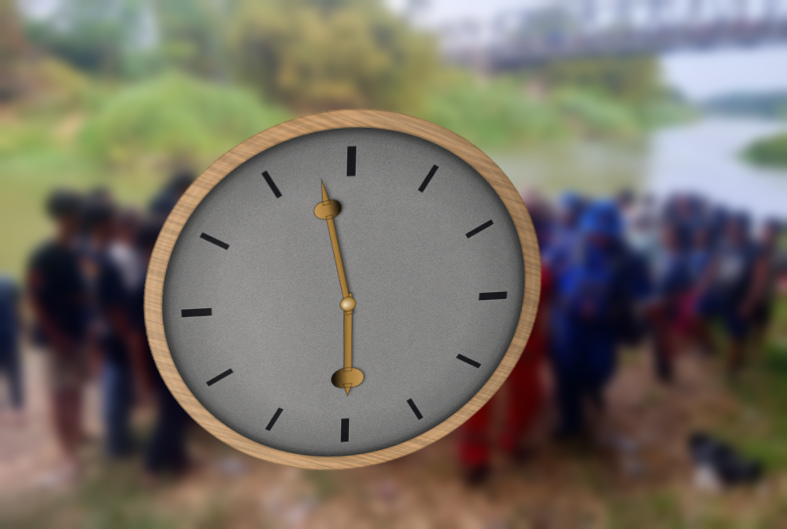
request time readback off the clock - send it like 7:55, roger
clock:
5:58
